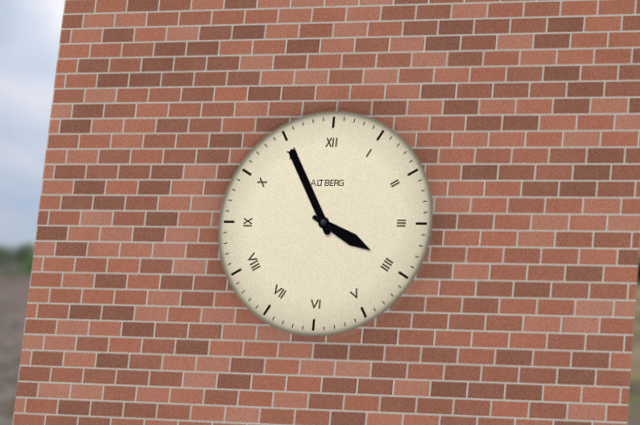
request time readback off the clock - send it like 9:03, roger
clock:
3:55
